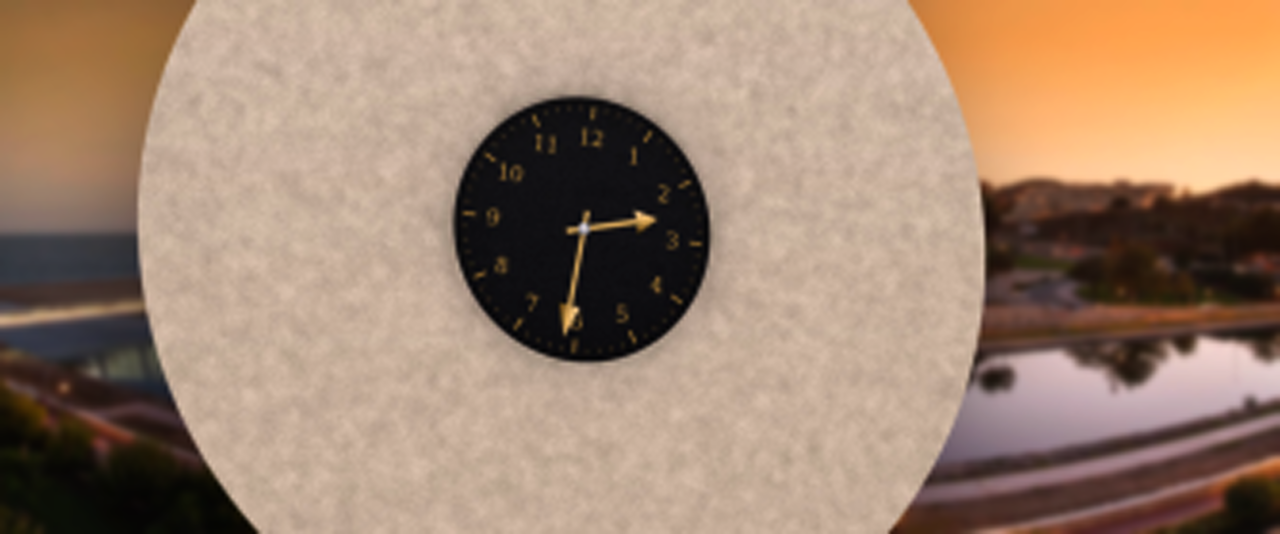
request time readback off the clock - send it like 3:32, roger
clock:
2:31
